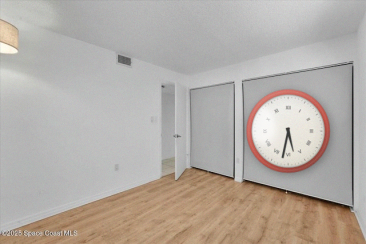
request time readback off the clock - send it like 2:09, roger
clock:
5:32
